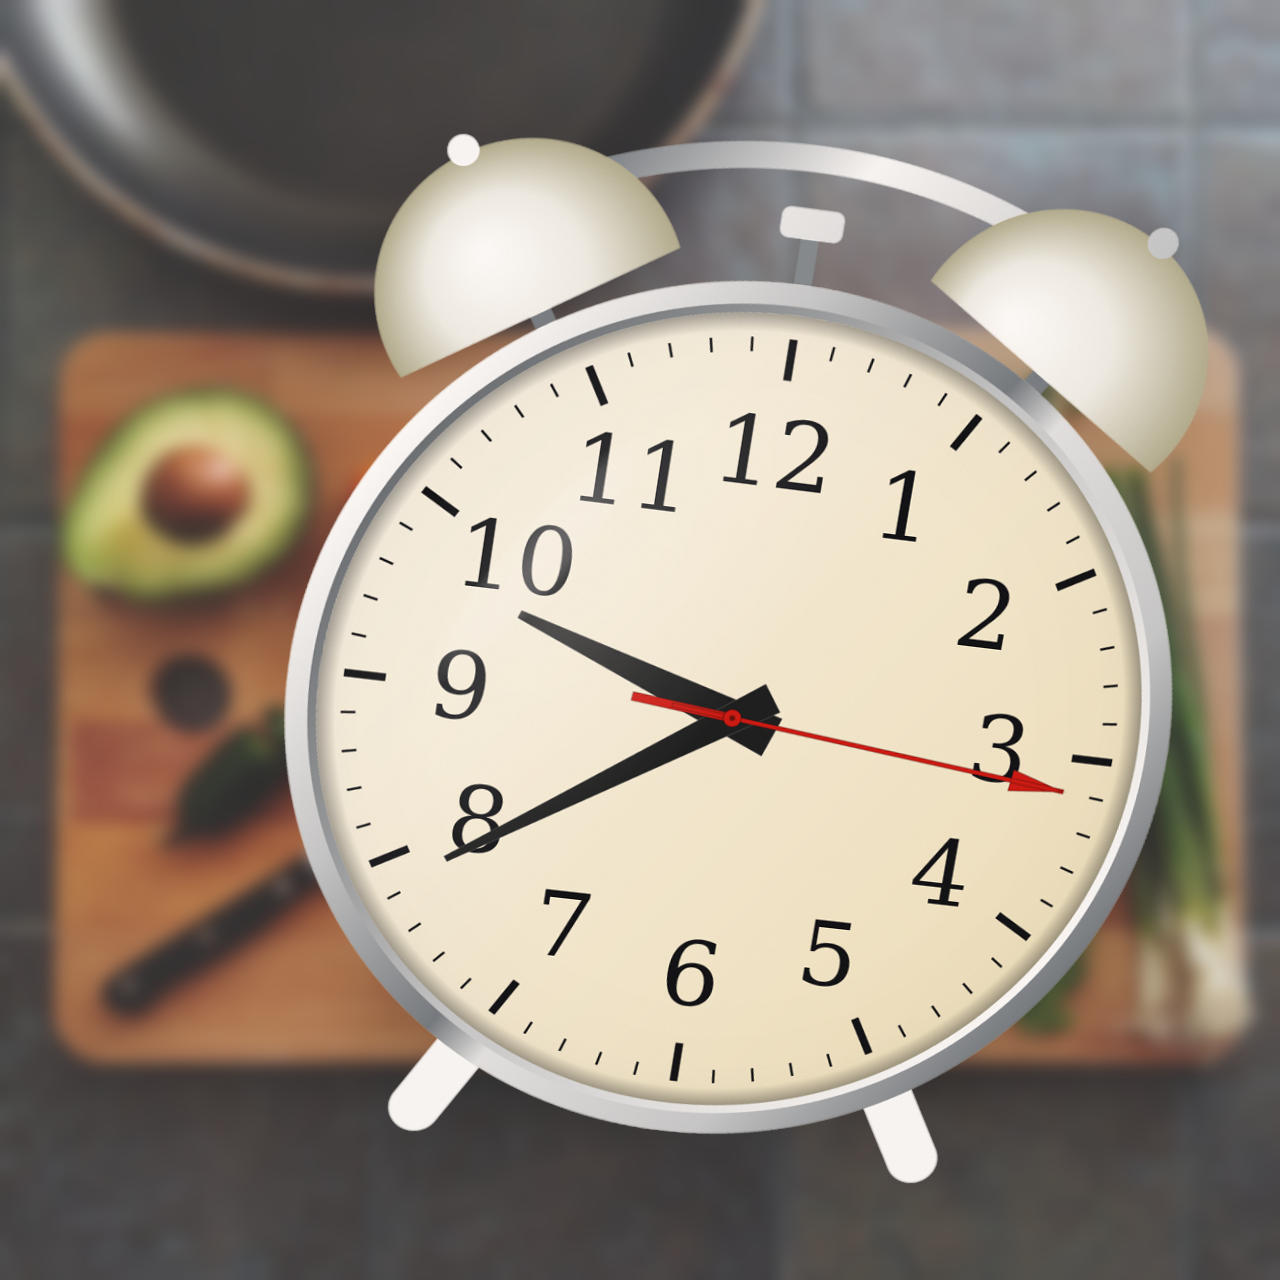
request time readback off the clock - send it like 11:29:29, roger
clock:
9:39:16
